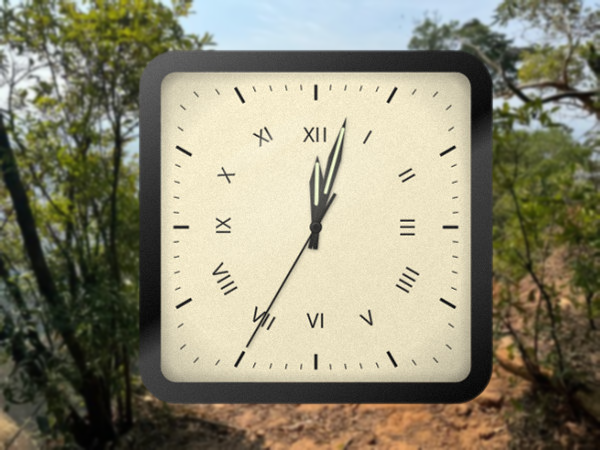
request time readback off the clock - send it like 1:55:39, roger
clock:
12:02:35
